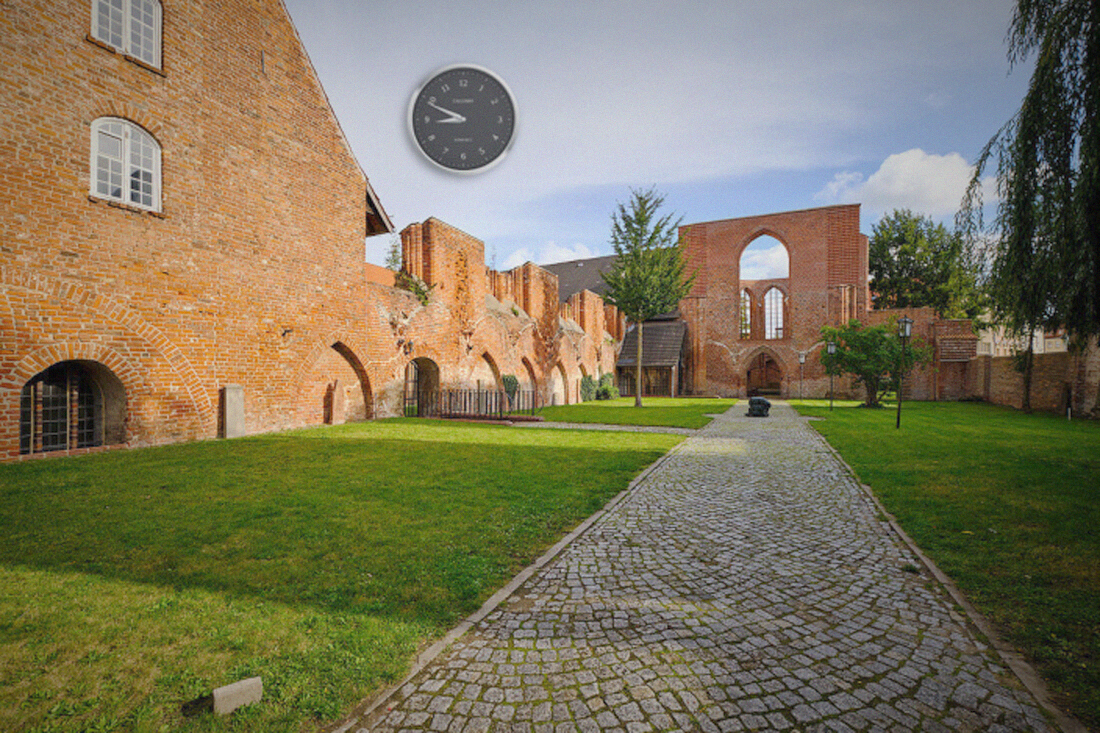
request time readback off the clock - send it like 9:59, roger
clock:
8:49
